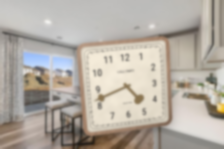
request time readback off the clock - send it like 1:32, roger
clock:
4:42
